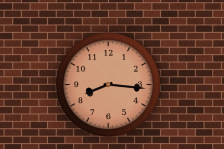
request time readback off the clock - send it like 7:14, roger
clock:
8:16
